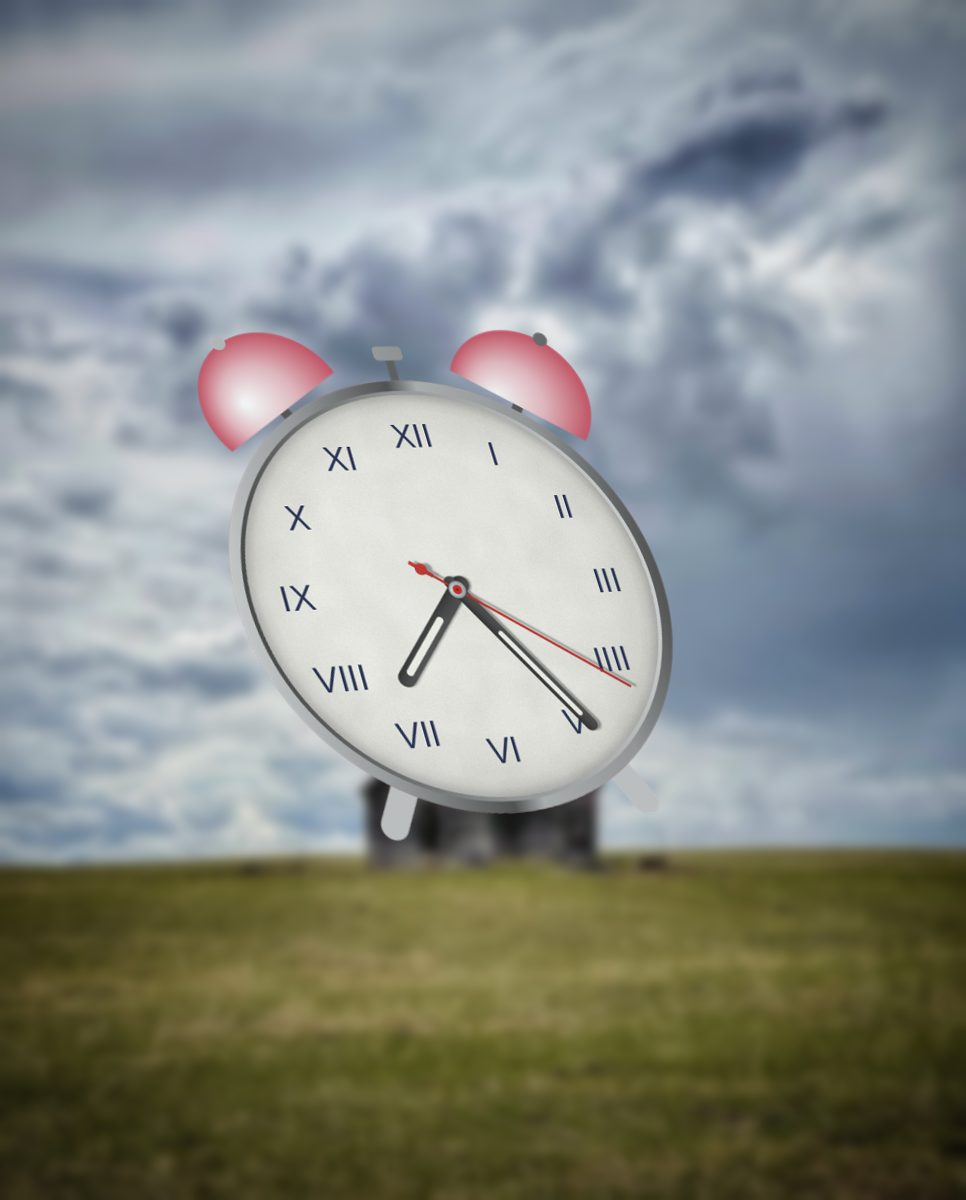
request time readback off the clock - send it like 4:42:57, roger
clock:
7:24:21
